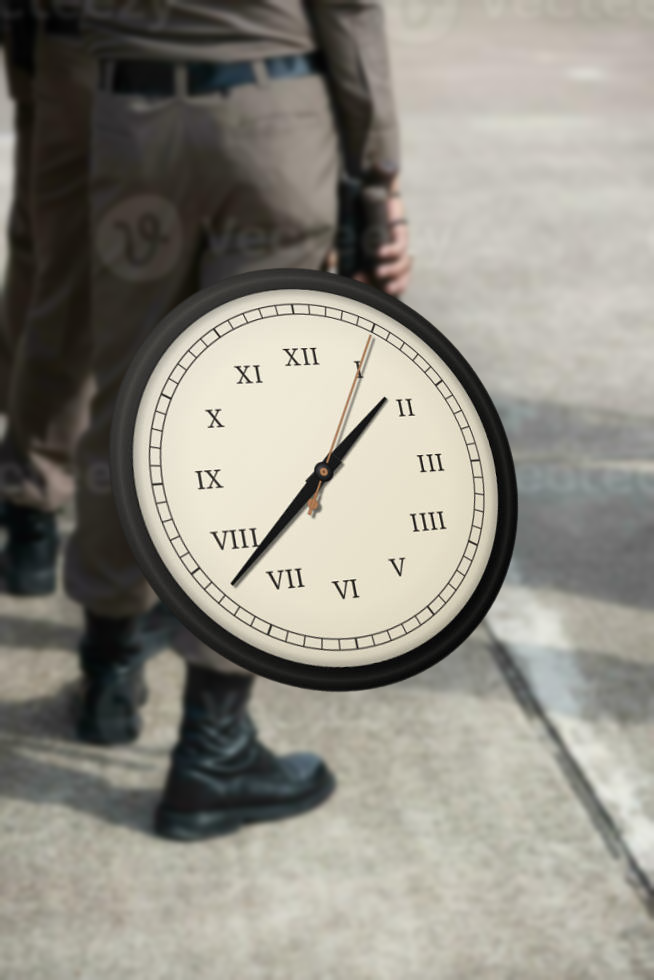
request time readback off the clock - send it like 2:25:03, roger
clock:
1:38:05
